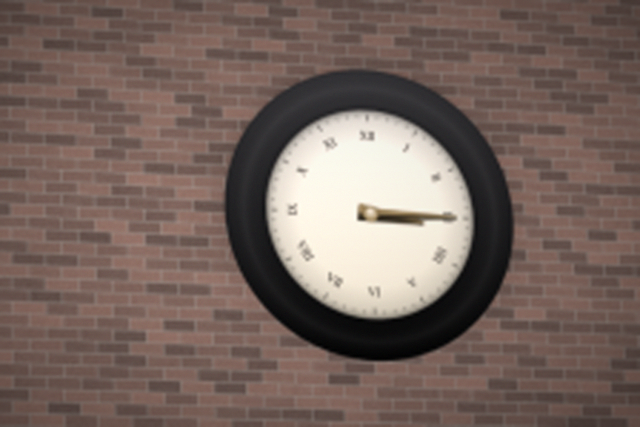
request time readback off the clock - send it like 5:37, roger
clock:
3:15
